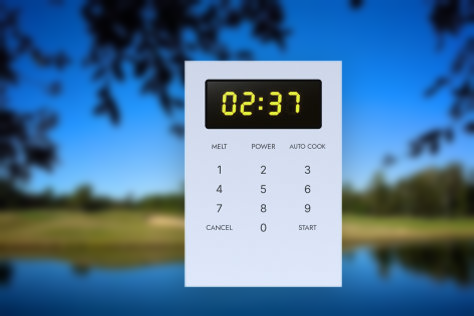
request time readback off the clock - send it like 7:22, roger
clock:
2:37
